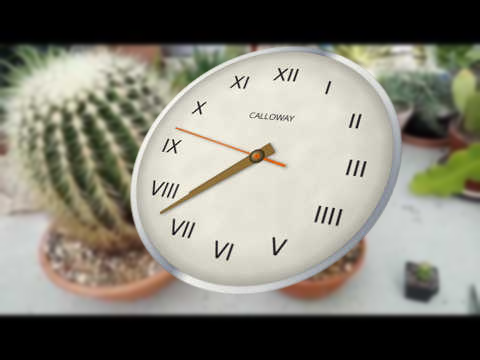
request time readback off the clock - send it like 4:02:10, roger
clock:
7:37:47
